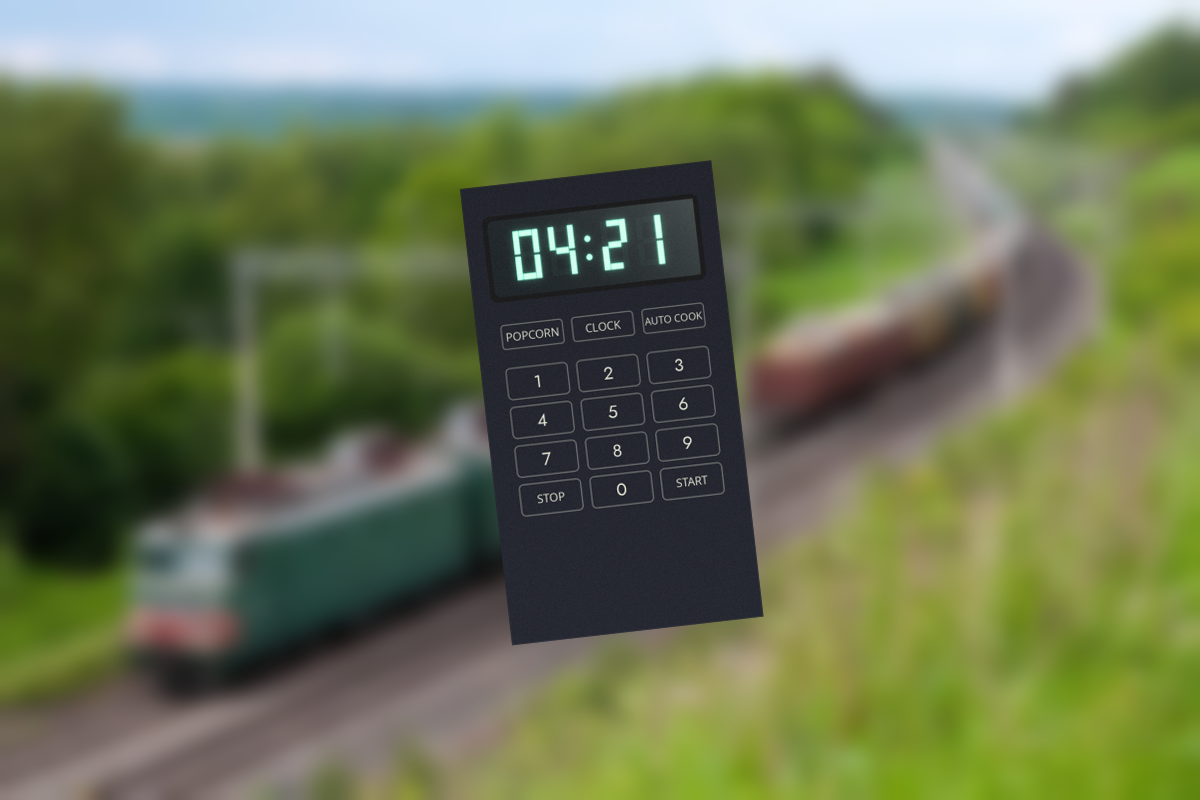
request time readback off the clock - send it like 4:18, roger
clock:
4:21
